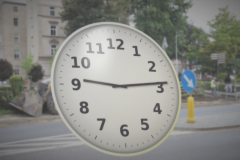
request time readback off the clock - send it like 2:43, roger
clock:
9:14
